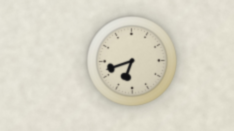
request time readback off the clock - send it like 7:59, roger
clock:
6:42
